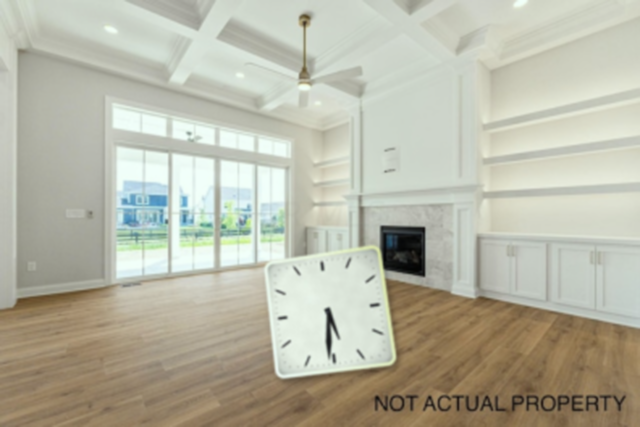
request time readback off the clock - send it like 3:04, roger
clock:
5:31
